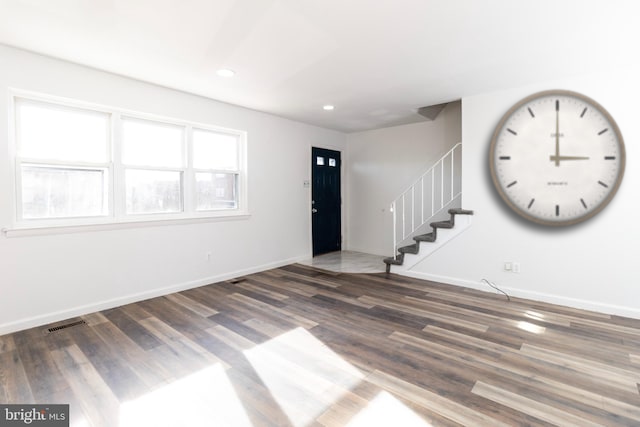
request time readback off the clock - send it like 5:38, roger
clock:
3:00
